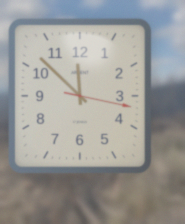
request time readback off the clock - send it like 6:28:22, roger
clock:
11:52:17
